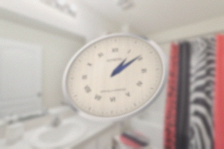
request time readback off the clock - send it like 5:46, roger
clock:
1:09
